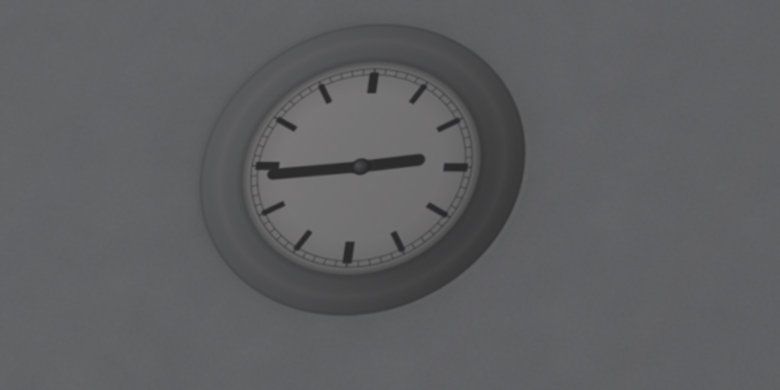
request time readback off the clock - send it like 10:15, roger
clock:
2:44
